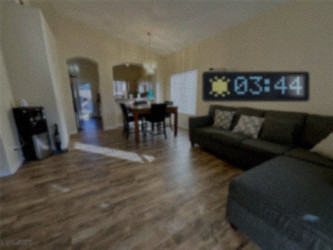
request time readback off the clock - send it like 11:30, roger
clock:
3:44
